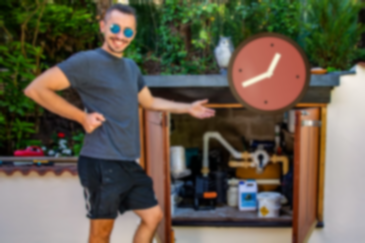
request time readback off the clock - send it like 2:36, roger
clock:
12:40
